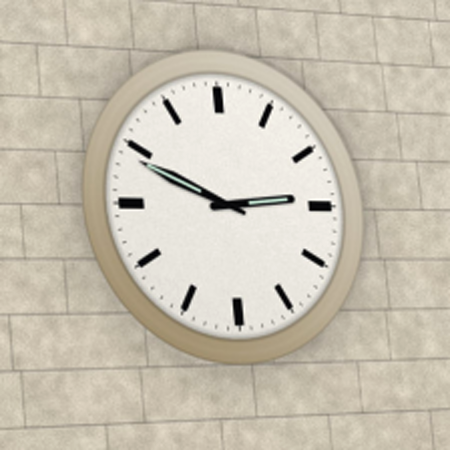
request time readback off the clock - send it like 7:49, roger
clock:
2:49
